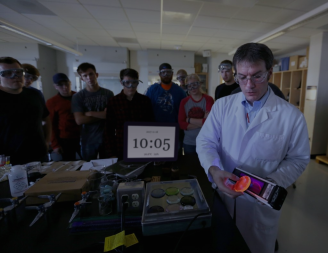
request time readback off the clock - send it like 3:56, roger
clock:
10:05
